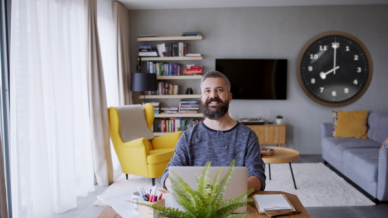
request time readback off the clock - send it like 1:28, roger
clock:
8:00
